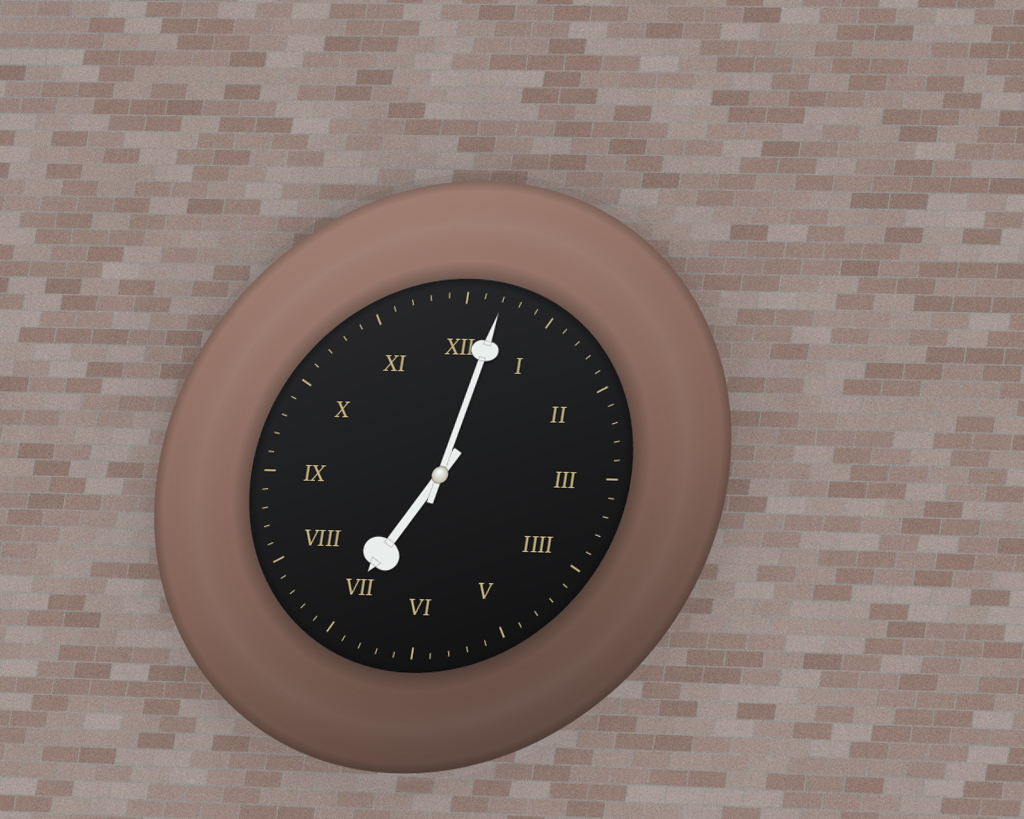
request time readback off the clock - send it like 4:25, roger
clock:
7:02
